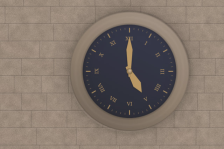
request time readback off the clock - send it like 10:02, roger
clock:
5:00
